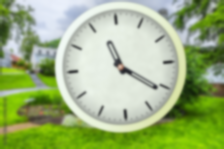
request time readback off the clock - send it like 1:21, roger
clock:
11:21
